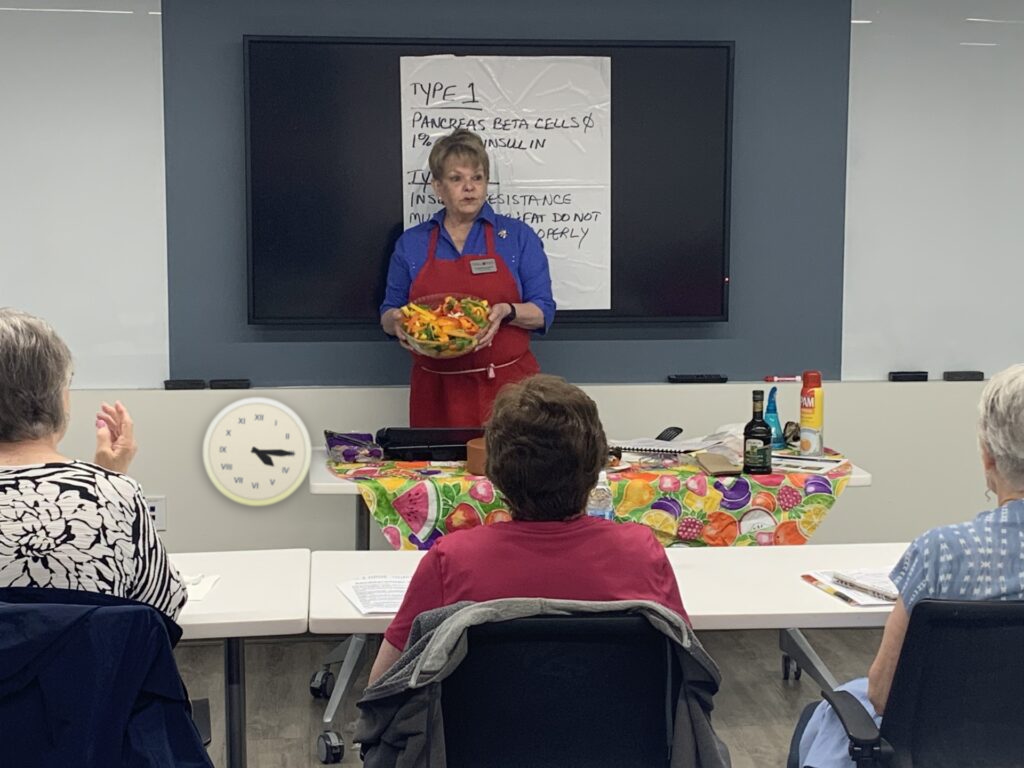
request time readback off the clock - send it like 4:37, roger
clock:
4:15
